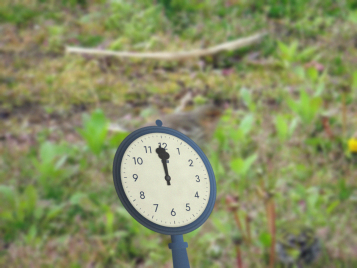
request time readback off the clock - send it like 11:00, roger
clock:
11:59
